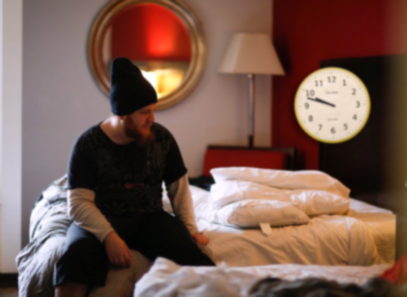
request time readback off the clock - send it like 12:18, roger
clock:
9:48
